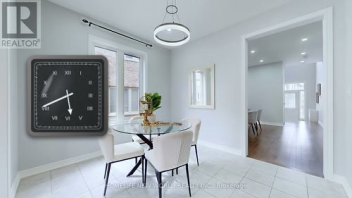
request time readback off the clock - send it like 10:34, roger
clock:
5:41
